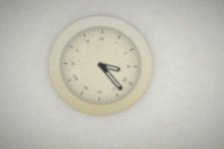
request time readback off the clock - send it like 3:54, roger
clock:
3:23
